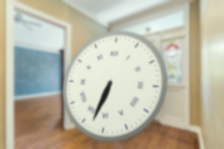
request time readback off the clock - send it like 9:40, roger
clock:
6:33
